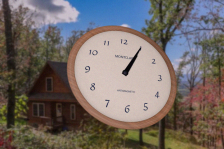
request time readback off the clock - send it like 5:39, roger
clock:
1:05
